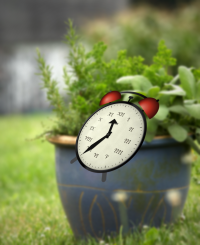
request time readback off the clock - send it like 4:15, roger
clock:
11:35
